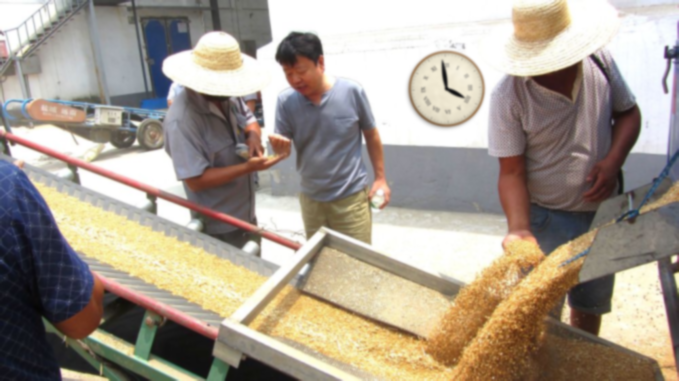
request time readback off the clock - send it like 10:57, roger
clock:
3:59
